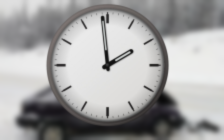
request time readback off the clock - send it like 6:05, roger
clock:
1:59
